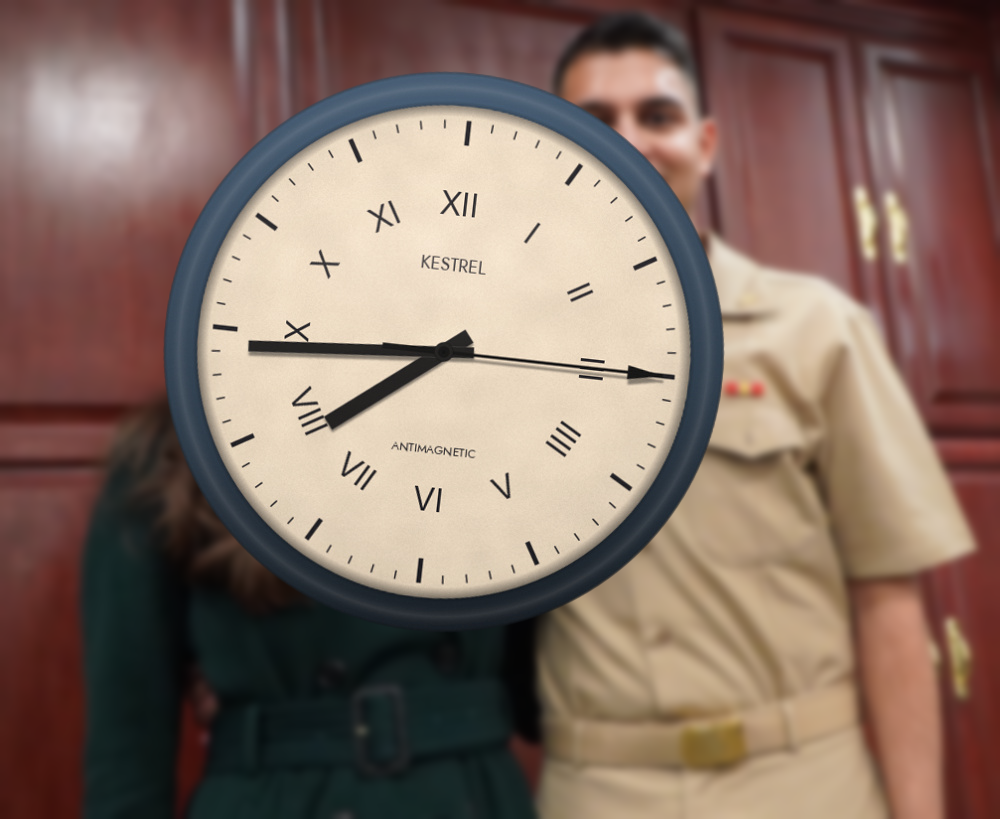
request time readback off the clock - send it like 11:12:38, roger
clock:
7:44:15
